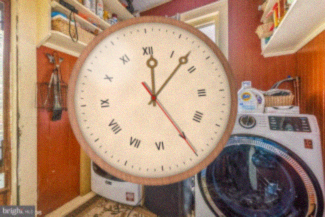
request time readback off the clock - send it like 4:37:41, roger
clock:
12:07:25
